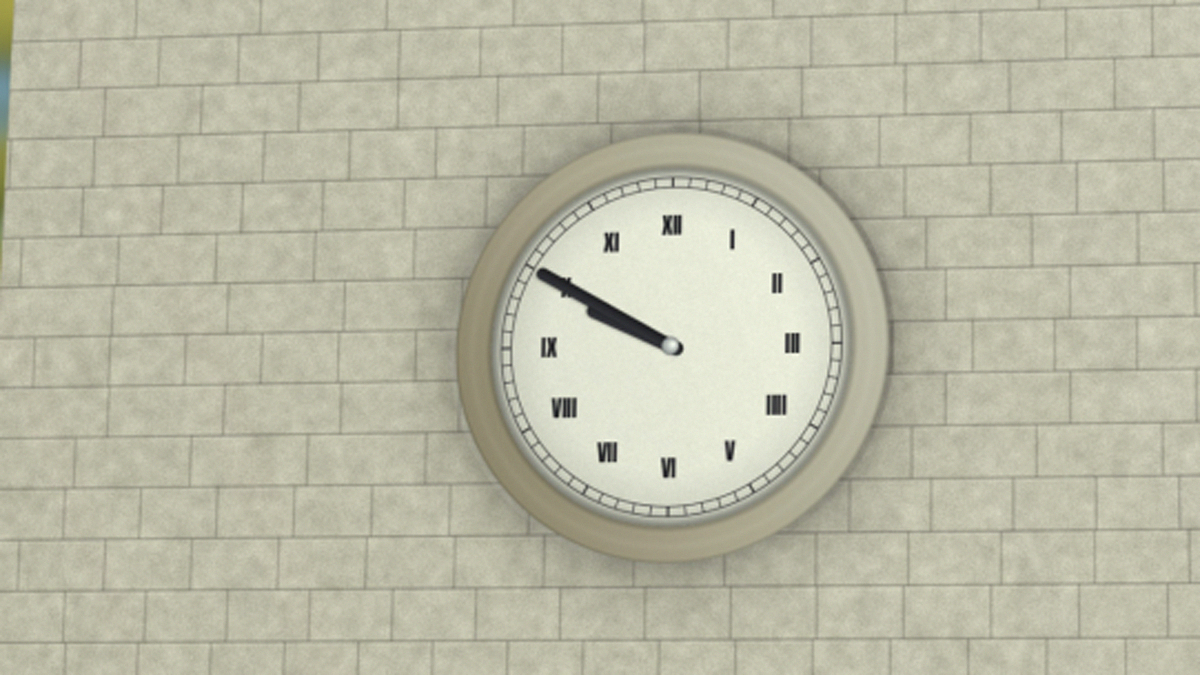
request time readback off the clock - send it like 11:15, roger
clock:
9:50
